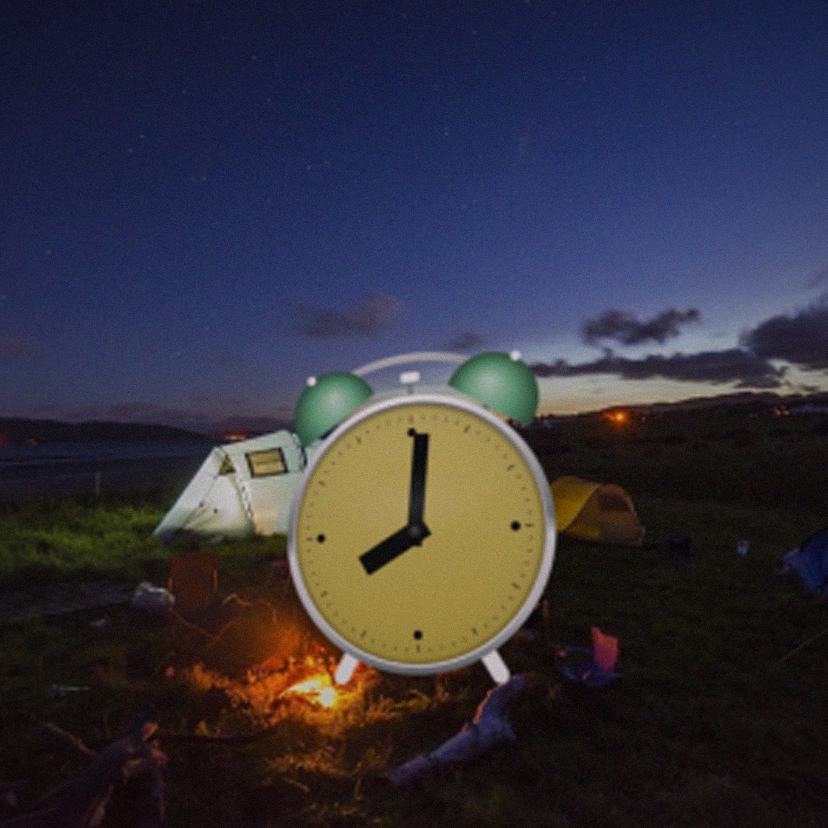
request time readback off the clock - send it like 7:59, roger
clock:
8:01
